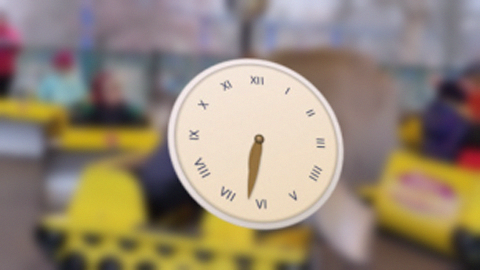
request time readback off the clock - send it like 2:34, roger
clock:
6:32
